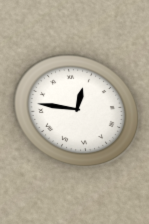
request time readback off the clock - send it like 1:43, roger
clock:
12:47
